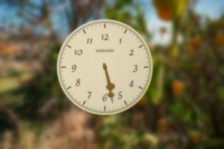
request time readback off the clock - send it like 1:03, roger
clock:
5:28
